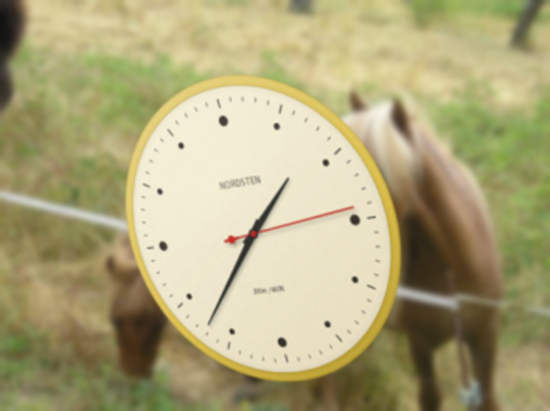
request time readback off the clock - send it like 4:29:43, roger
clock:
1:37:14
